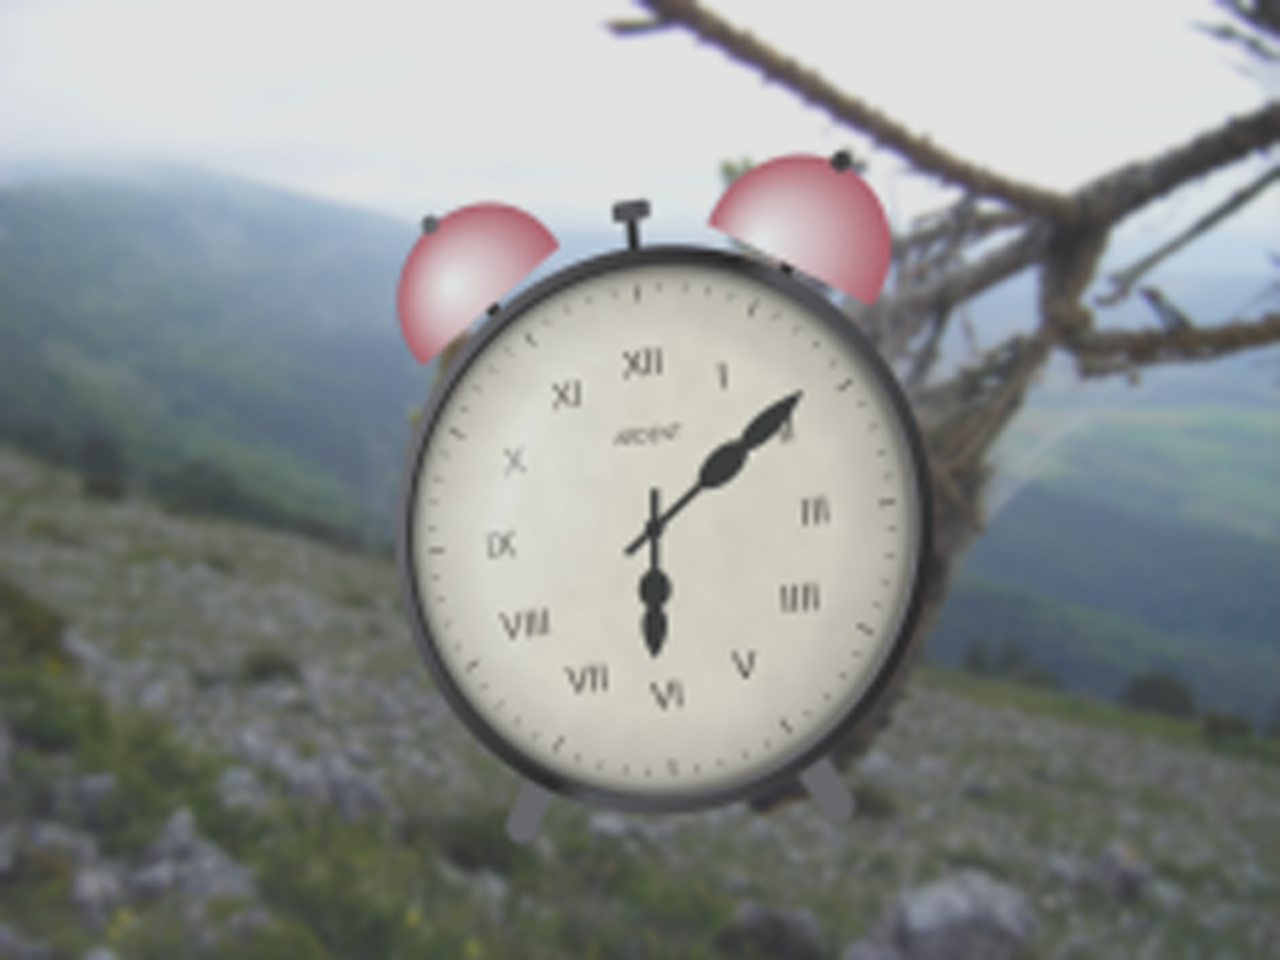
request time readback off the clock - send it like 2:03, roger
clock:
6:09
